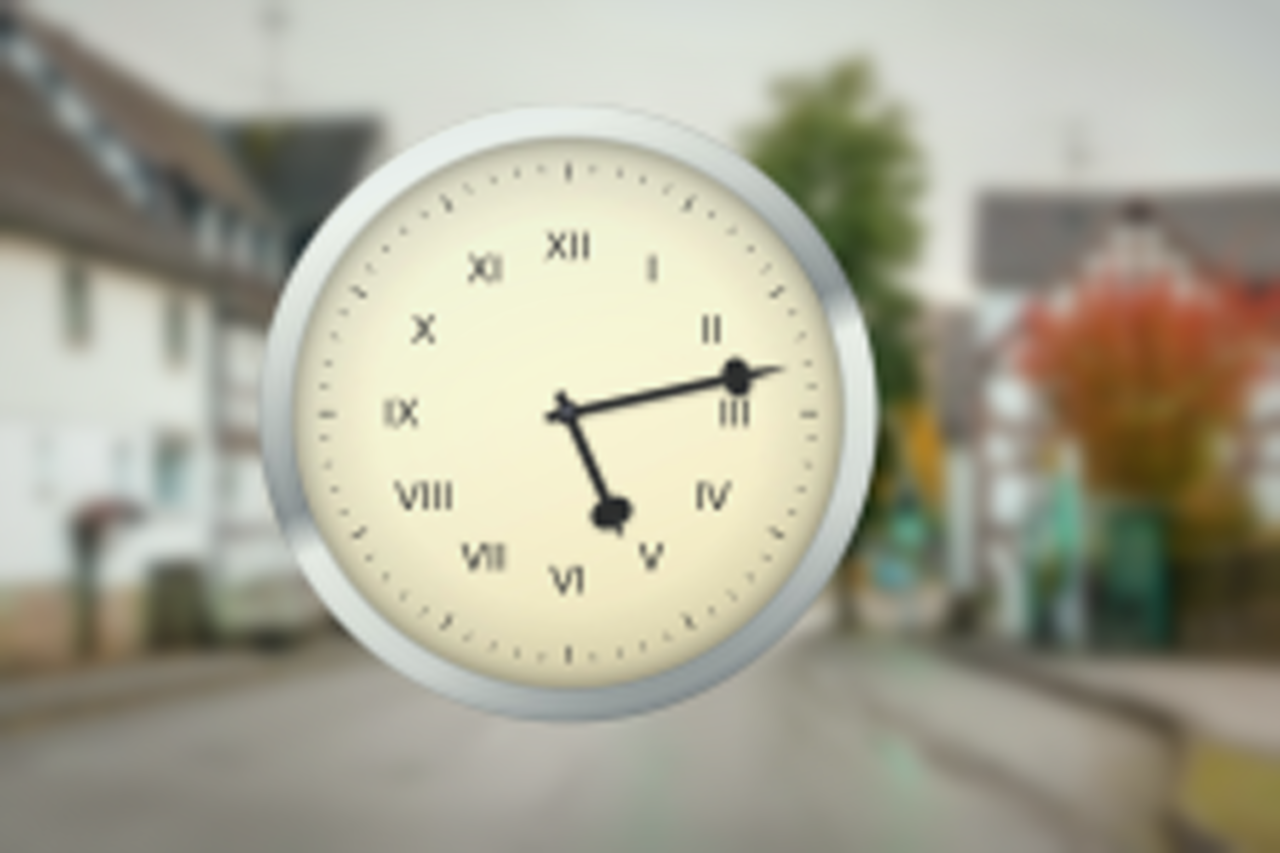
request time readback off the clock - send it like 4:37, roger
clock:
5:13
